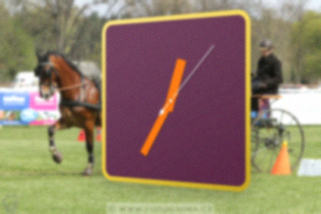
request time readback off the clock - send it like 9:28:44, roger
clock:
12:35:07
